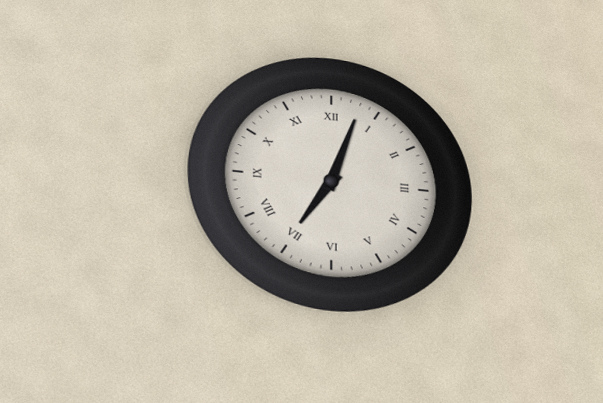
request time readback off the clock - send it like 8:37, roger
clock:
7:03
